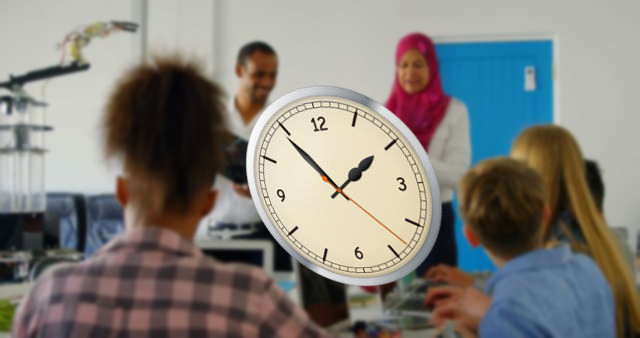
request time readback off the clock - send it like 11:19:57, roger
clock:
1:54:23
